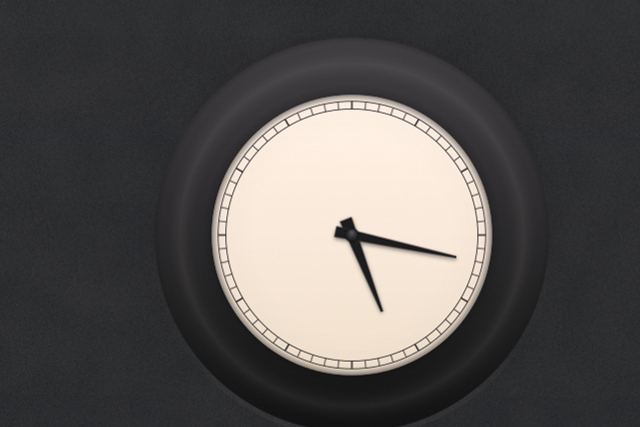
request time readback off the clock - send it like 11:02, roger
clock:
5:17
